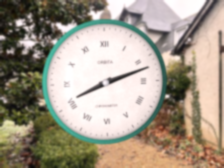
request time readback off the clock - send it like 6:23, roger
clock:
8:12
